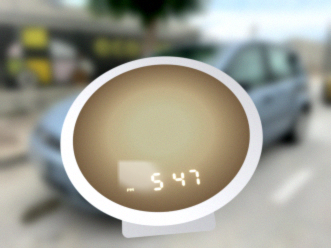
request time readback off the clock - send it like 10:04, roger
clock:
5:47
